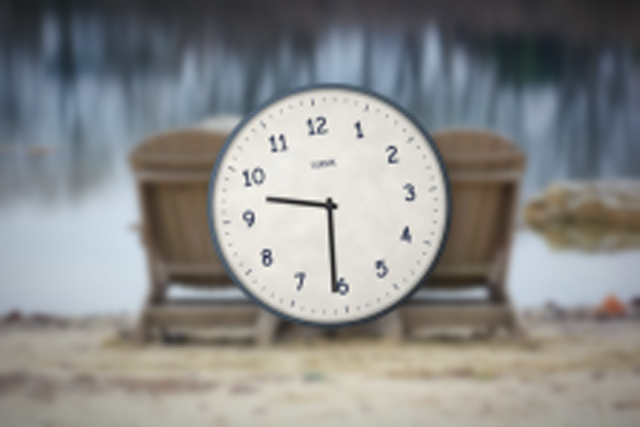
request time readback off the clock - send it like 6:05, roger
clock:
9:31
